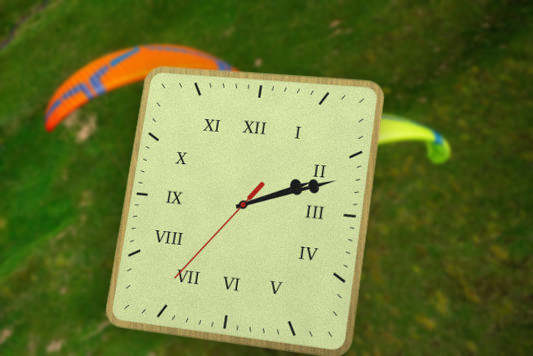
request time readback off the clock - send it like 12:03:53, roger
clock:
2:11:36
